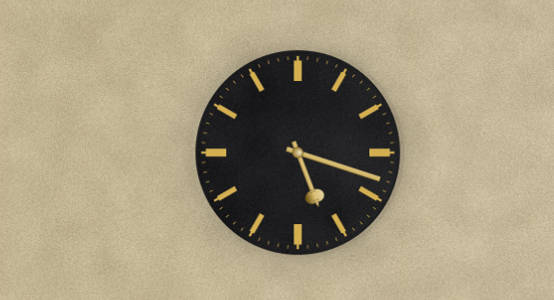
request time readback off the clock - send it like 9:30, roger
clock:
5:18
